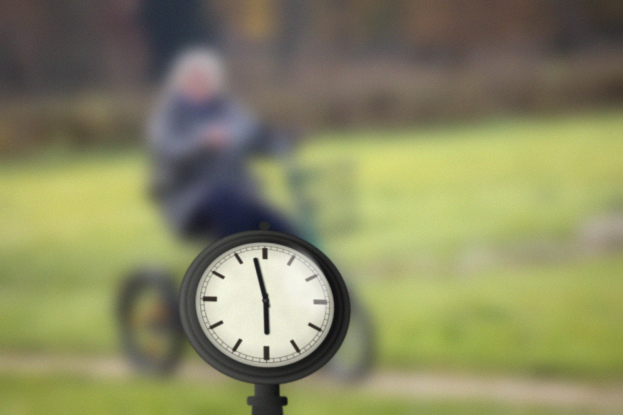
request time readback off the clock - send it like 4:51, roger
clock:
5:58
